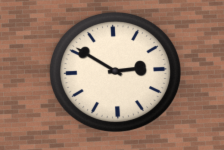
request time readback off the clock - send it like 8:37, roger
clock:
2:51
